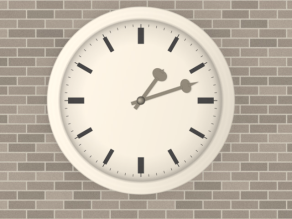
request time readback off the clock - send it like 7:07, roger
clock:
1:12
